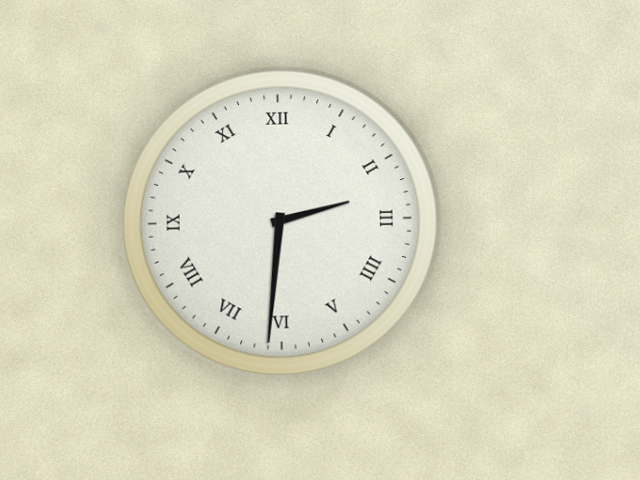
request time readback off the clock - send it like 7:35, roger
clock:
2:31
